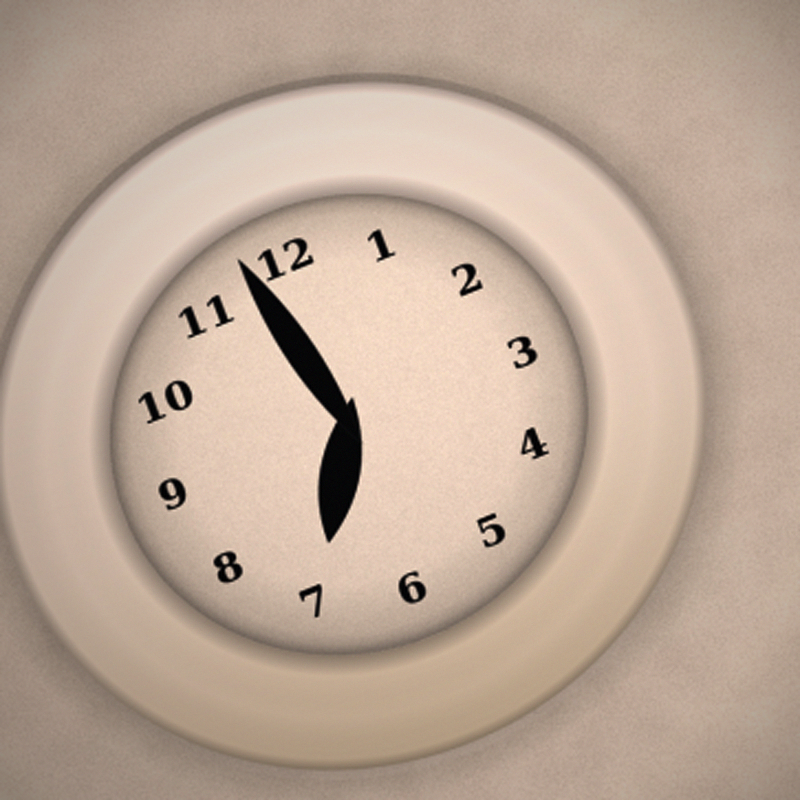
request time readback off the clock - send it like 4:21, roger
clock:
6:58
